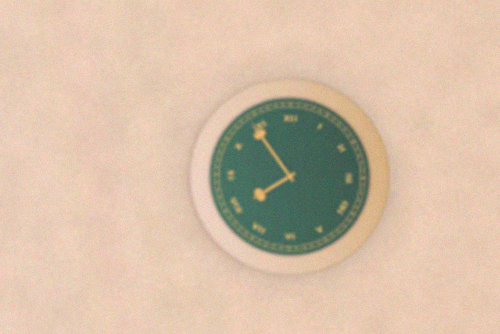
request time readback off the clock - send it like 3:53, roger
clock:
7:54
